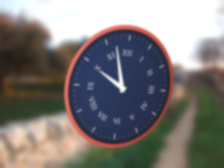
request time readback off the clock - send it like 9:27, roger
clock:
9:57
